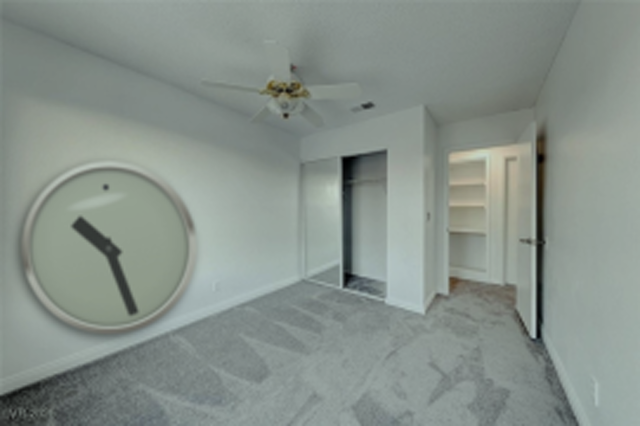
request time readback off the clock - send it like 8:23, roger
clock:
10:27
